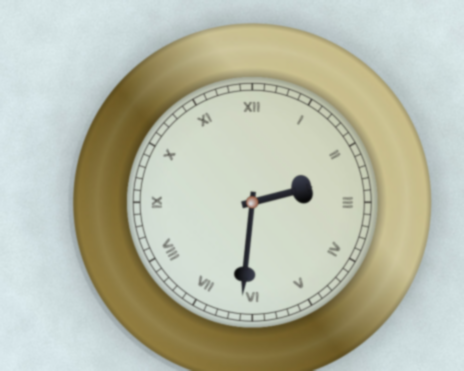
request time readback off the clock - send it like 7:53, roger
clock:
2:31
